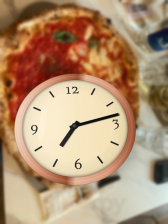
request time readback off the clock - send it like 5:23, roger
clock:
7:13
